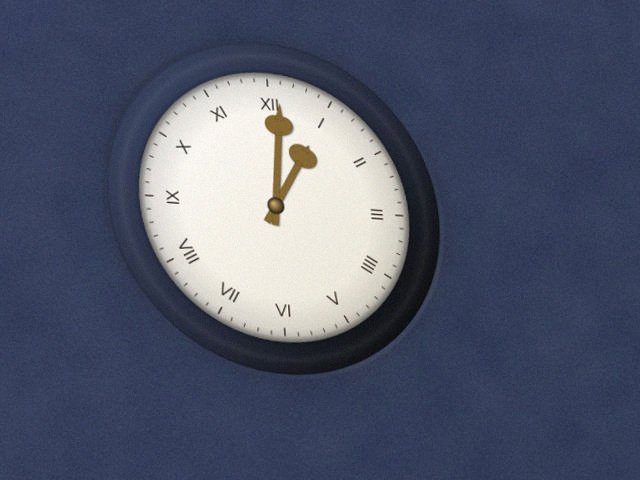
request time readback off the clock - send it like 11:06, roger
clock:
1:01
